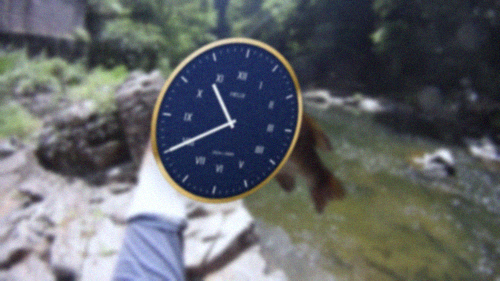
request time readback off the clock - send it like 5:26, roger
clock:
10:40
